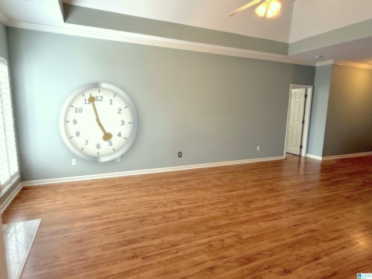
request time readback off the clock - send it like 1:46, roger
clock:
4:57
